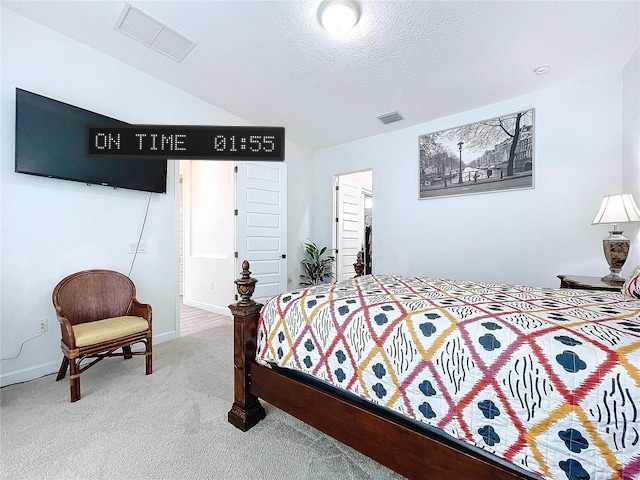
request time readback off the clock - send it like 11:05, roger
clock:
1:55
